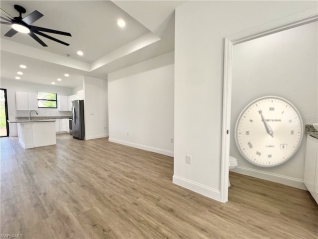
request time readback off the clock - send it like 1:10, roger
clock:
10:55
